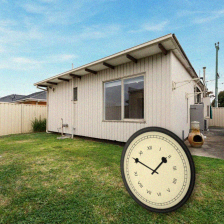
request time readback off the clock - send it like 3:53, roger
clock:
1:51
